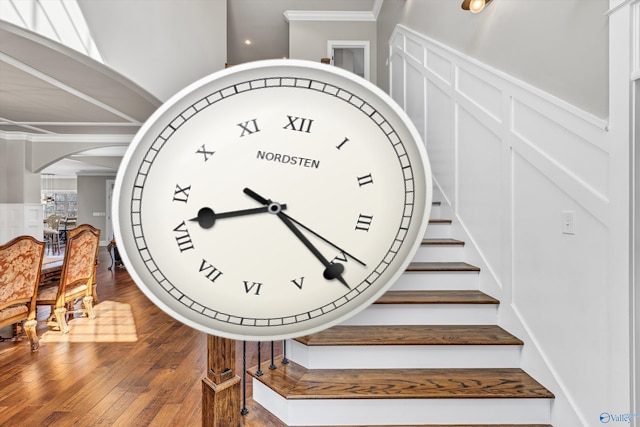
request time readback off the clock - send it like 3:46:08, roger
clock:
8:21:19
